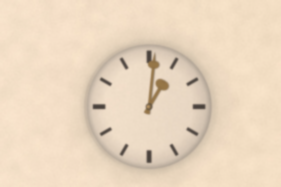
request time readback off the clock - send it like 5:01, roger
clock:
1:01
